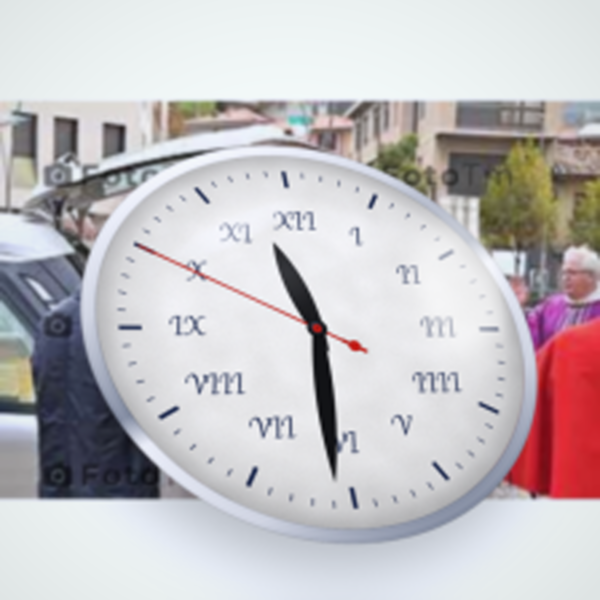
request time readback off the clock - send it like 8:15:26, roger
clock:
11:30:50
